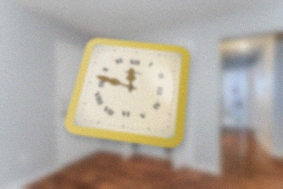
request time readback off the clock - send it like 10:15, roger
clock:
11:47
